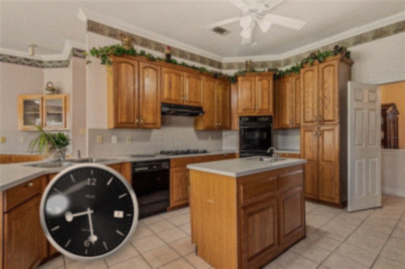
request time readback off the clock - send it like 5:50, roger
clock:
8:28
